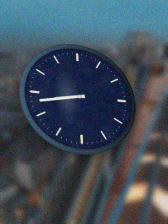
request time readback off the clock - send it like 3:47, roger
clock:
8:43
